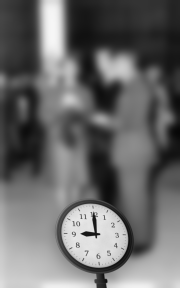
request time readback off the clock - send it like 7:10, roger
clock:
9:00
